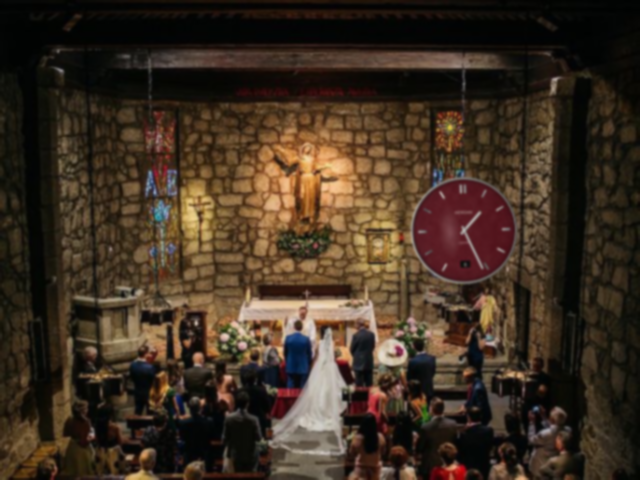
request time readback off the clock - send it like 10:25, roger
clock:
1:26
